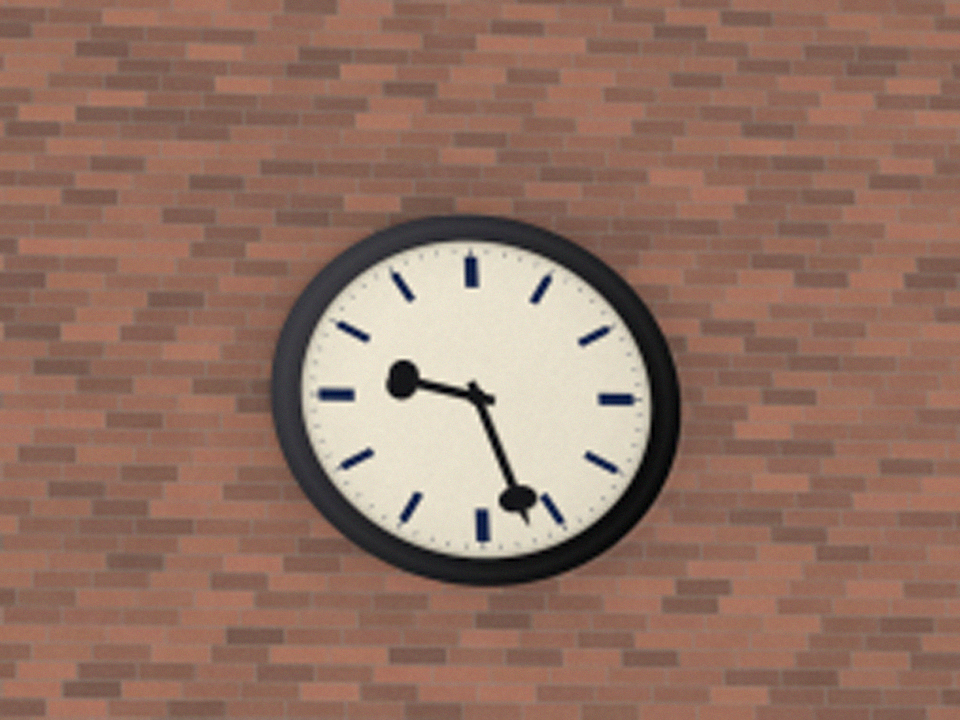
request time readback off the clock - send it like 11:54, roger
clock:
9:27
